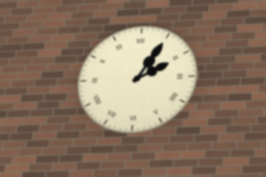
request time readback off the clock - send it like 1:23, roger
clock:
2:05
